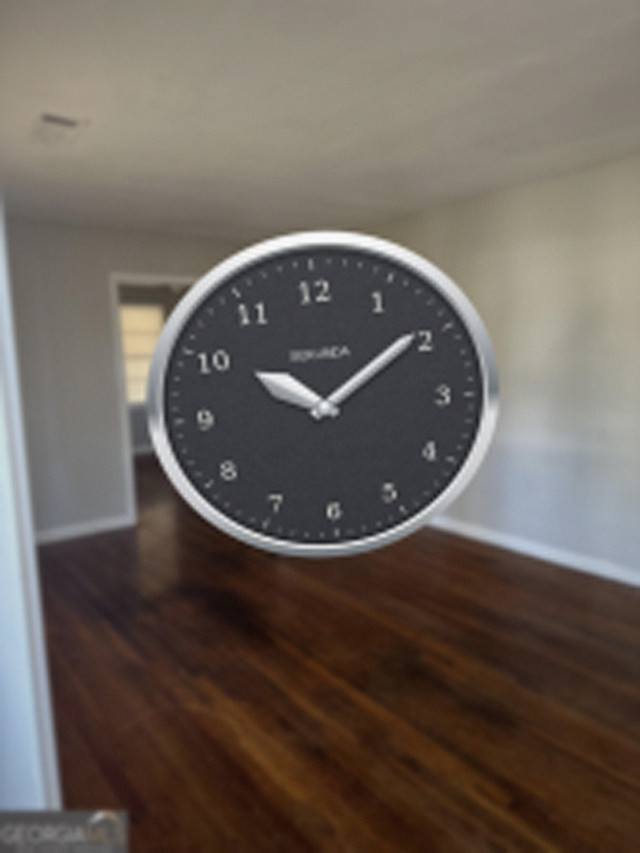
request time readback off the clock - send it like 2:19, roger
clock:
10:09
